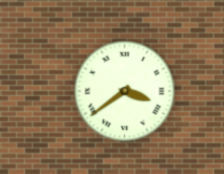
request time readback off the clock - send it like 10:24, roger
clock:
3:39
